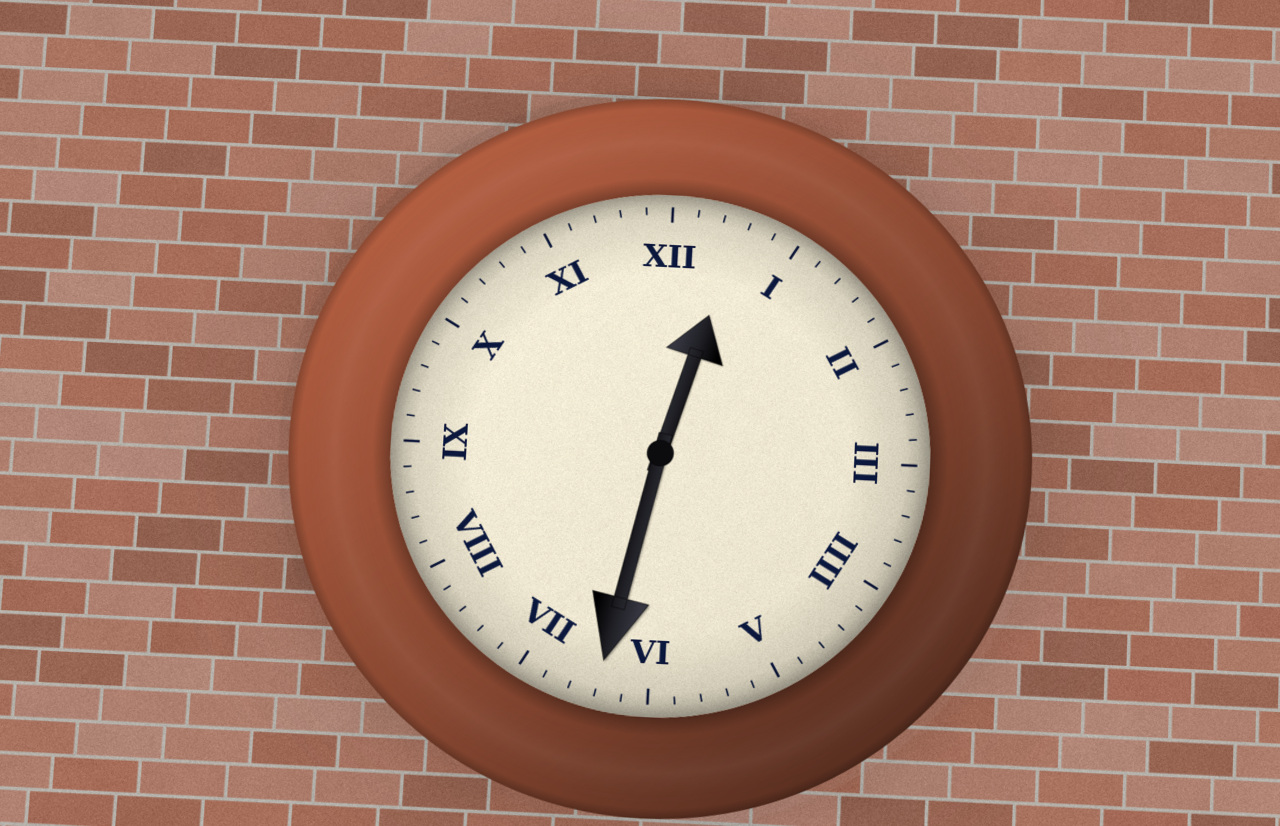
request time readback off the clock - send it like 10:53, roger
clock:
12:32
